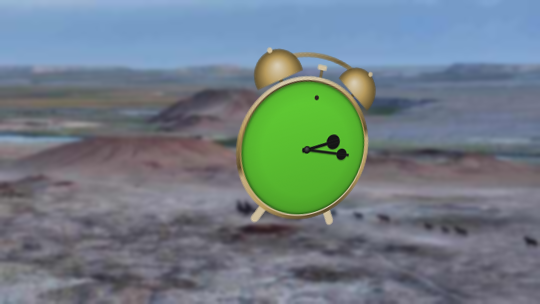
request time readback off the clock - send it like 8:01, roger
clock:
2:15
